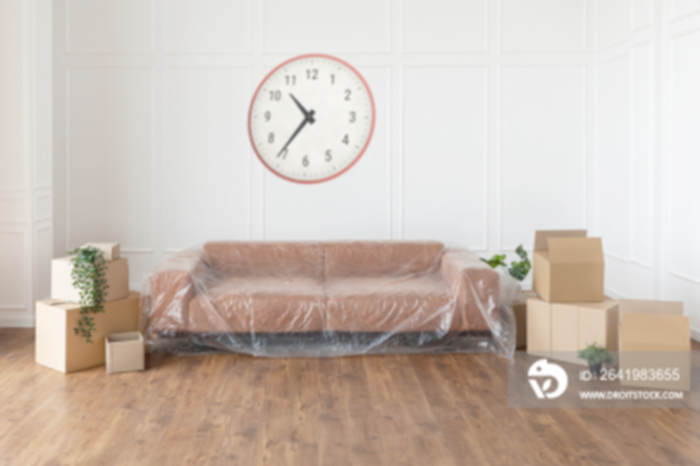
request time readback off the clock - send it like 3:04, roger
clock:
10:36
